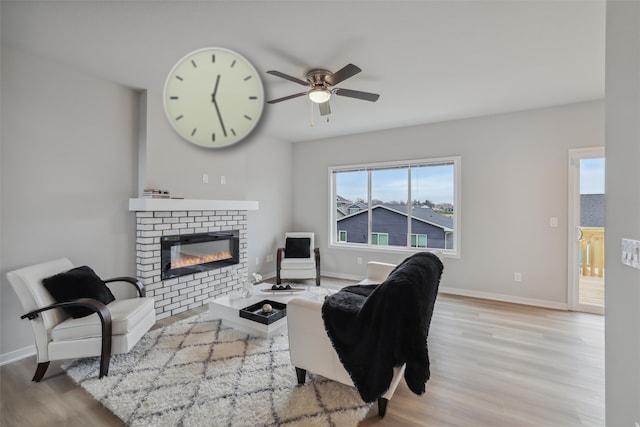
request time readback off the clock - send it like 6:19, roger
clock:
12:27
